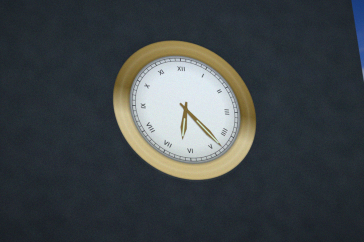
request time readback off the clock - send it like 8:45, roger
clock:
6:23
